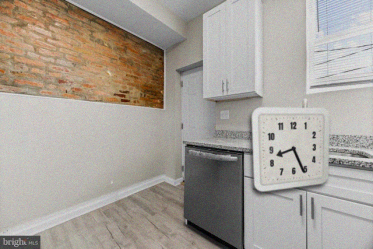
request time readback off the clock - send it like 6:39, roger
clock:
8:26
